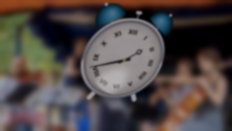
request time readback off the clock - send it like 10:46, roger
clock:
1:42
